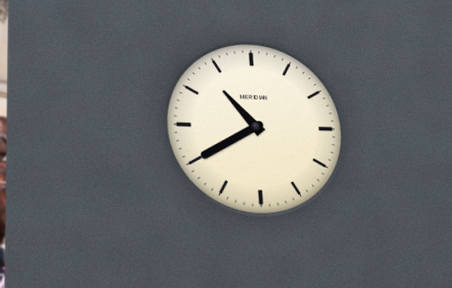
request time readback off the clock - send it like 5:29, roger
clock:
10:40
